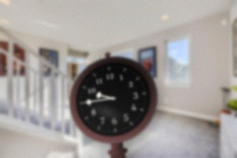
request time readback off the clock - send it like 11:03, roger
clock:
9:45
